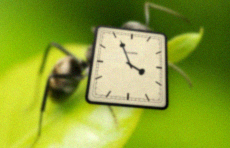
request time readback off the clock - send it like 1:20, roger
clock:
3:56
